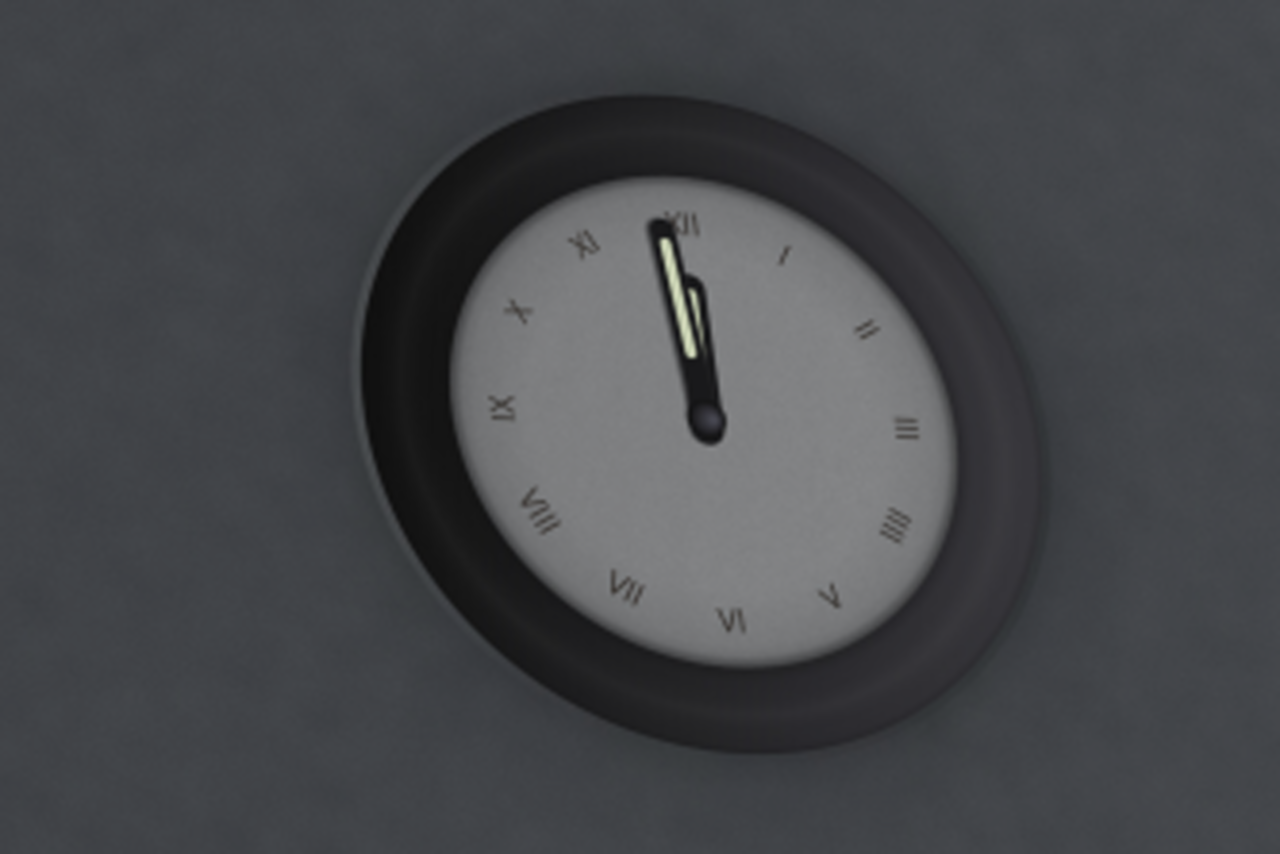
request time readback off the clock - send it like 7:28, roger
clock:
11:59
